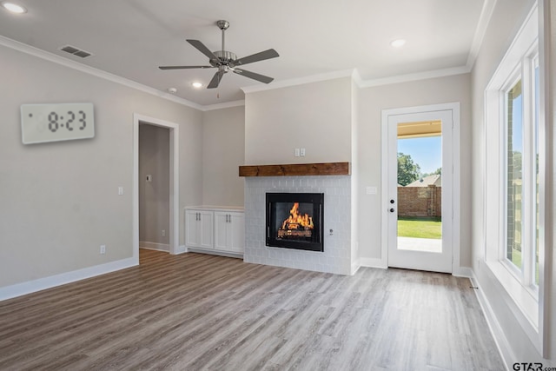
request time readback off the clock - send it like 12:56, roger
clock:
8:23
